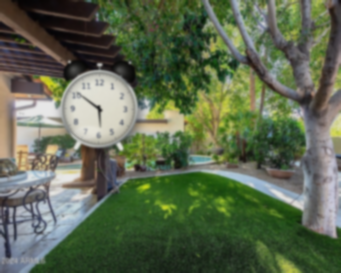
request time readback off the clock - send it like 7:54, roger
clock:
5:51
